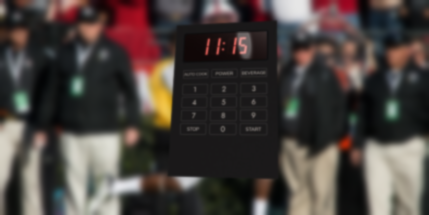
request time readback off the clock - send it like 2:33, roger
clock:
11:15
